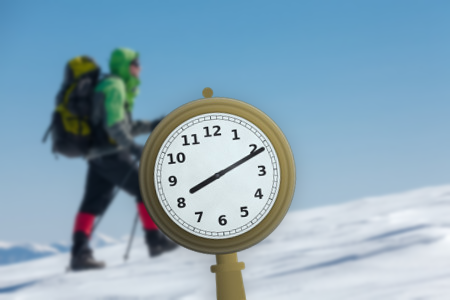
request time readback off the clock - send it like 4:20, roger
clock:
8:11
